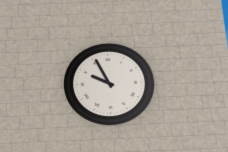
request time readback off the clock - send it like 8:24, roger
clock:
9:56
